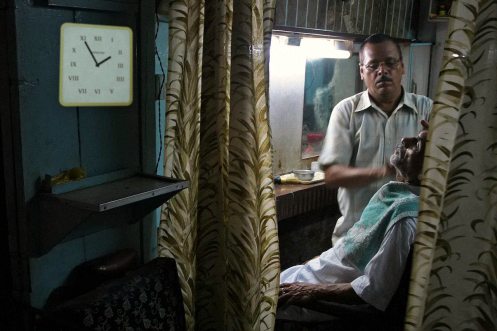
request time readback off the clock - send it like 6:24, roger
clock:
1:55
